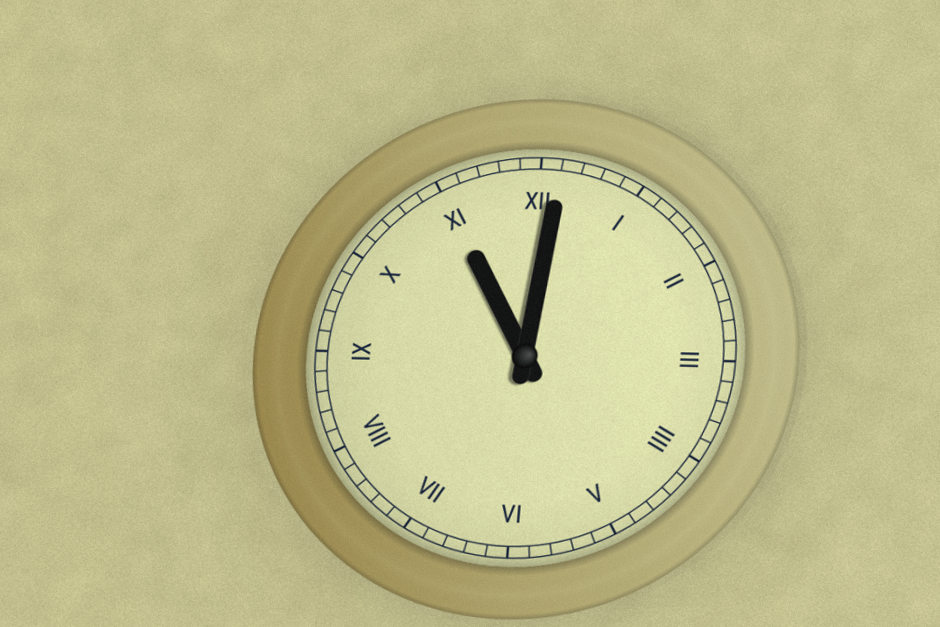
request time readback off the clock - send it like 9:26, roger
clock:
11:01
